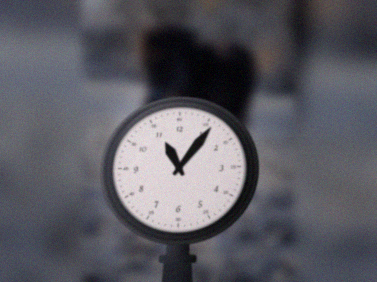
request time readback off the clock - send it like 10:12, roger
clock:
11:06
